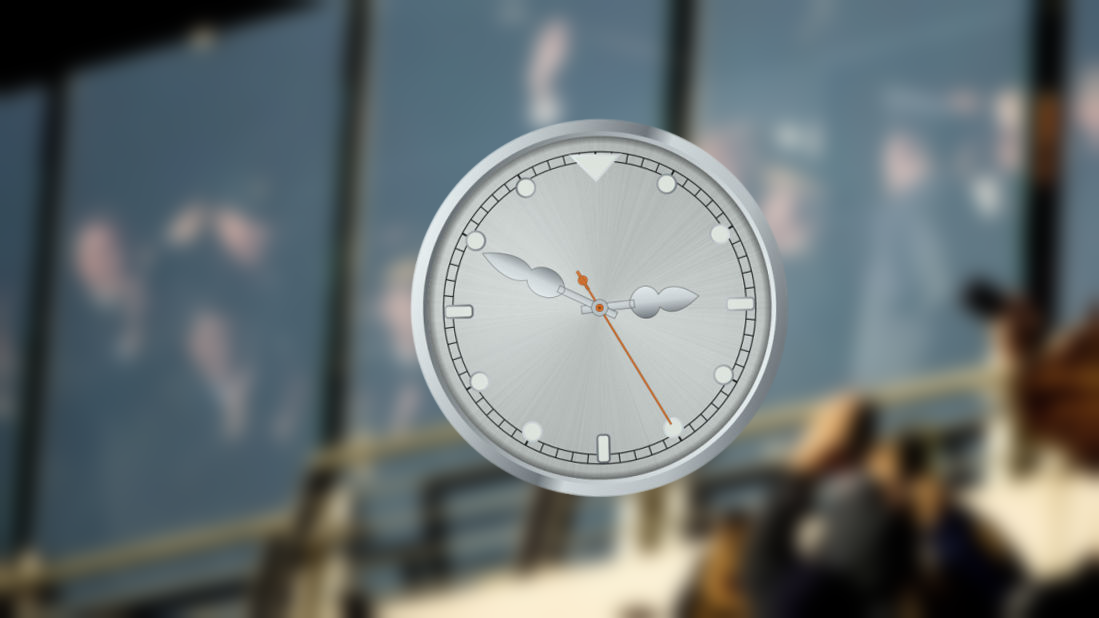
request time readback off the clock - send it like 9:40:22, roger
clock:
2:49:25
